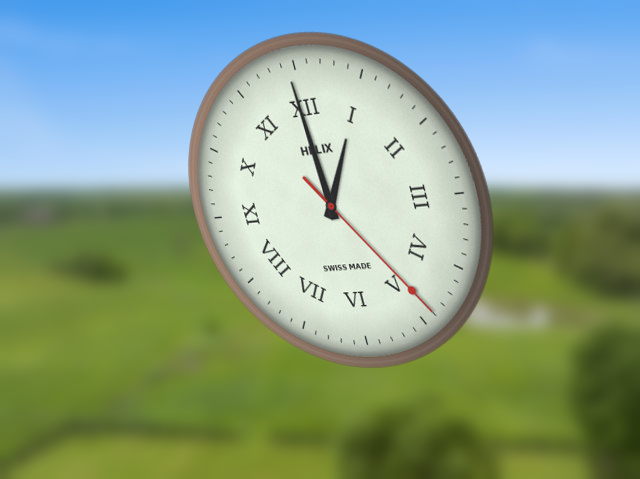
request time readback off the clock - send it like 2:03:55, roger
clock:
12:59:24
